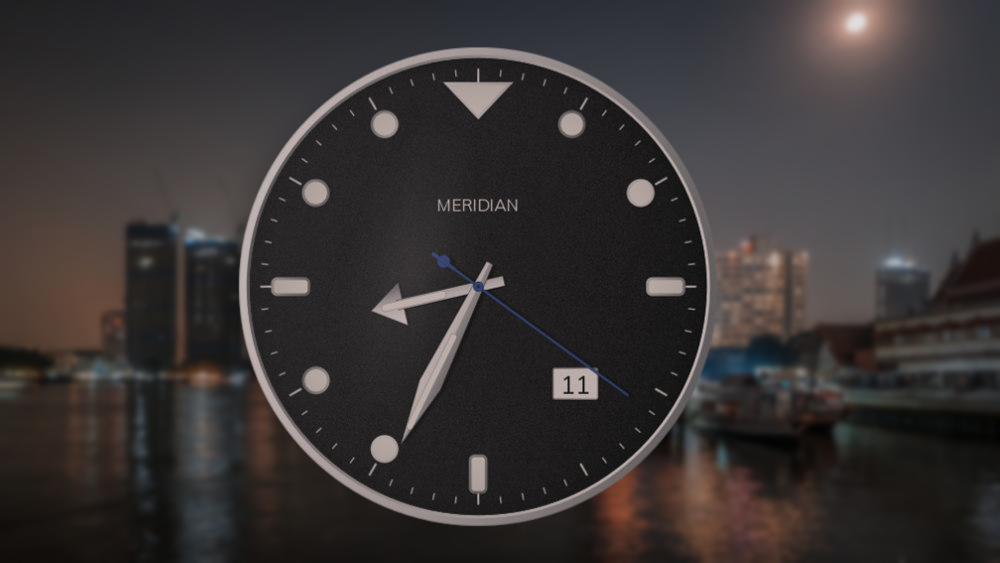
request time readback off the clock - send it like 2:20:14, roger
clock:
8:34:21
